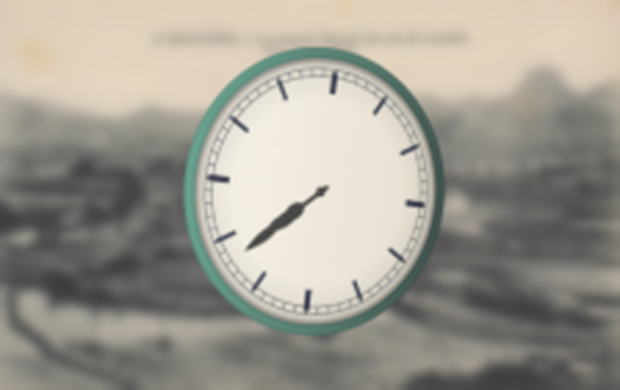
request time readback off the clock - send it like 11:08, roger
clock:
7:38
